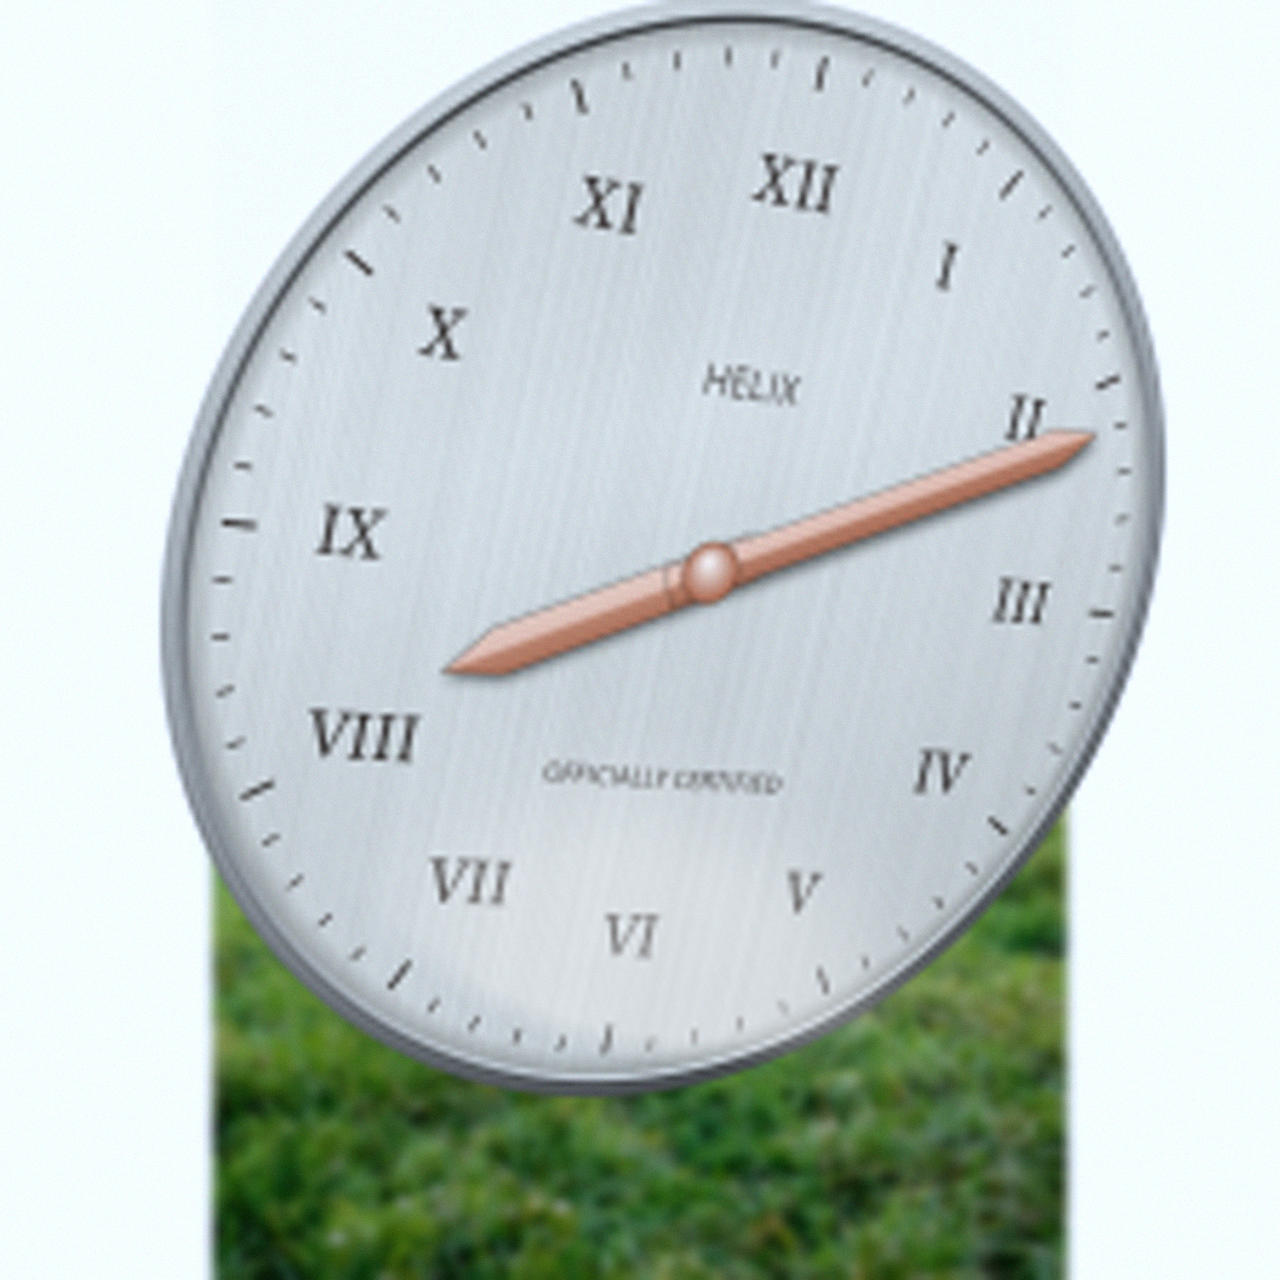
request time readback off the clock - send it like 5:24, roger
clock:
8:11
